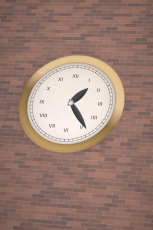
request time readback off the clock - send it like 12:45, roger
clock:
1:24
